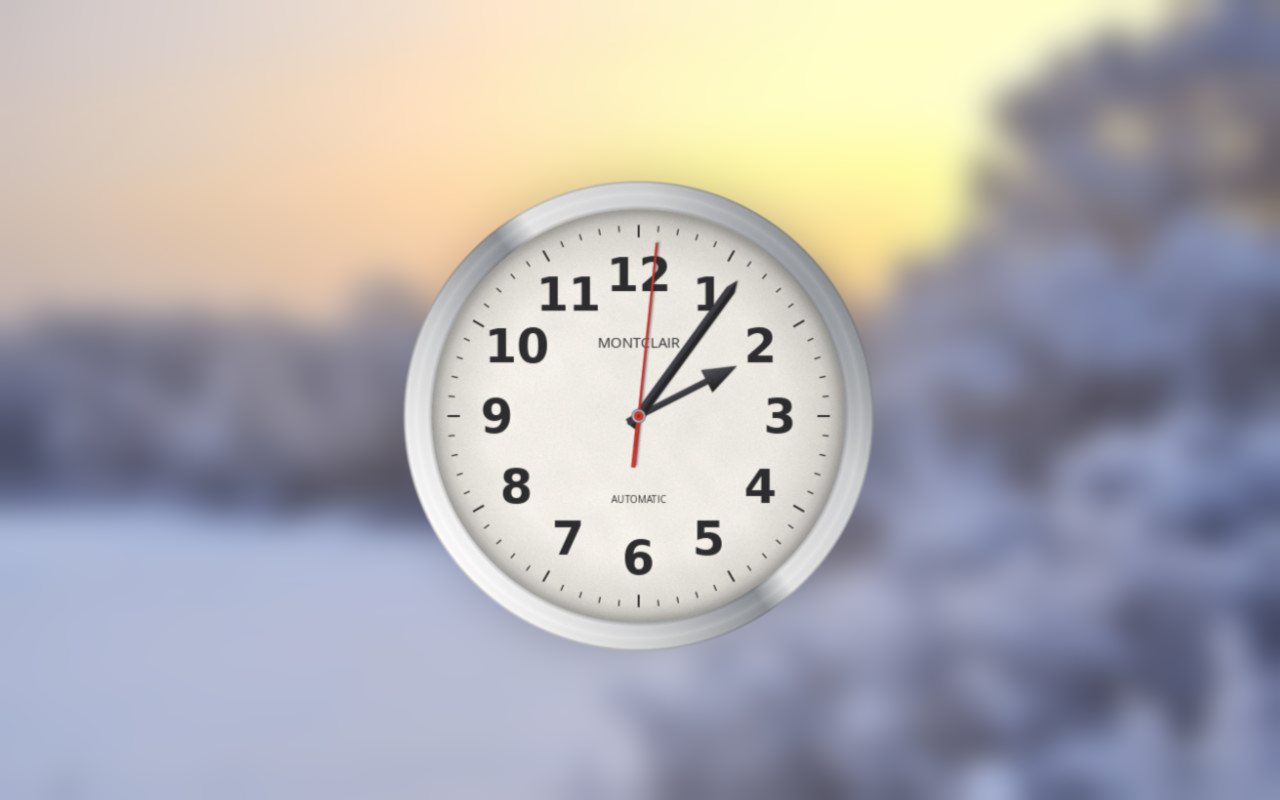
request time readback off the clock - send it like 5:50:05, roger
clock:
2:06:01
